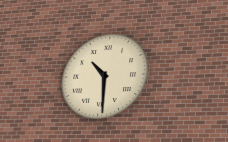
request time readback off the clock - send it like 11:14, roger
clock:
10:29
